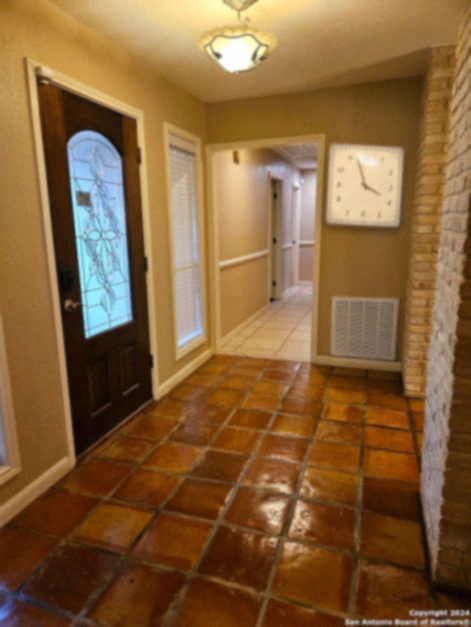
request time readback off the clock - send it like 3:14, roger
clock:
3:57
